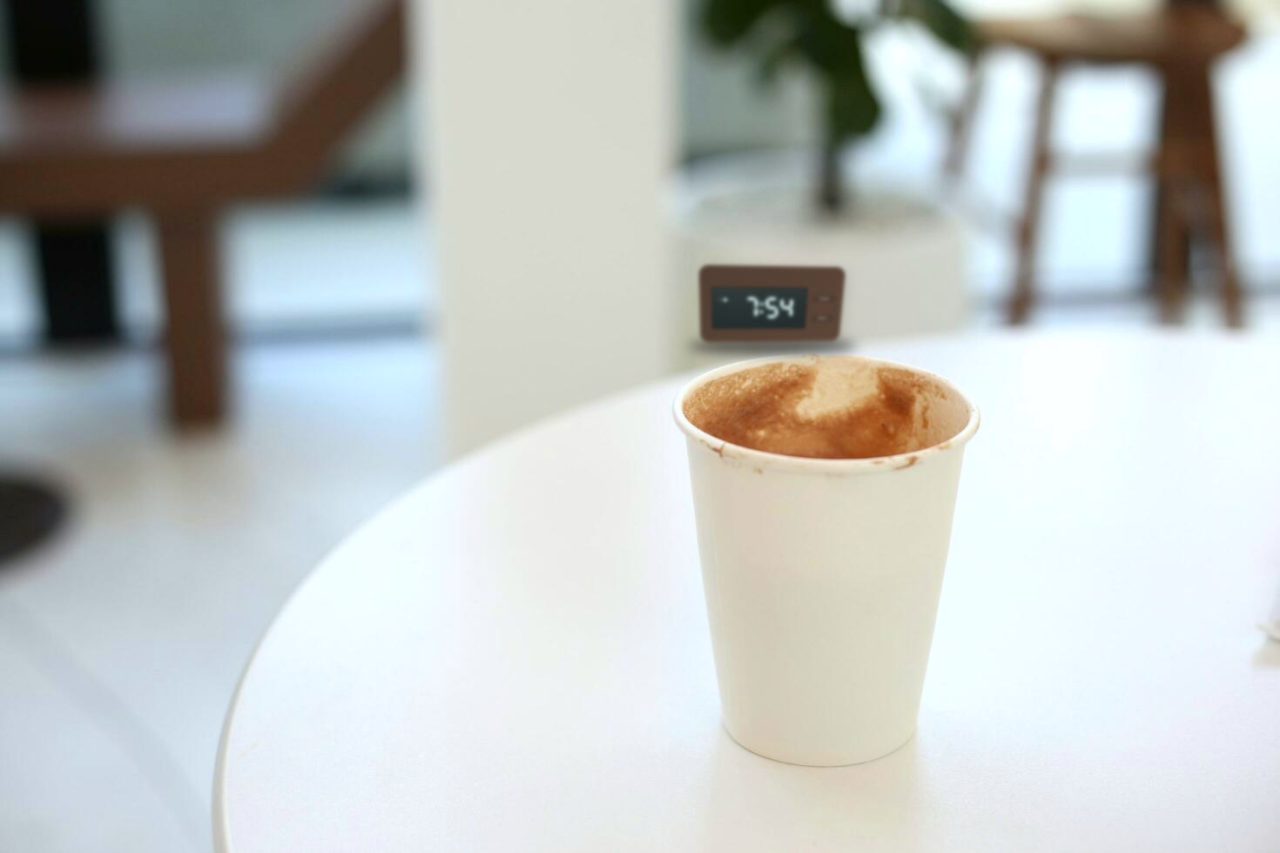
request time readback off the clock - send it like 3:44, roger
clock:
7:54
